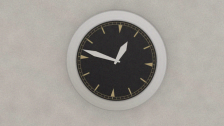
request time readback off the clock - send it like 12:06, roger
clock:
12:47
